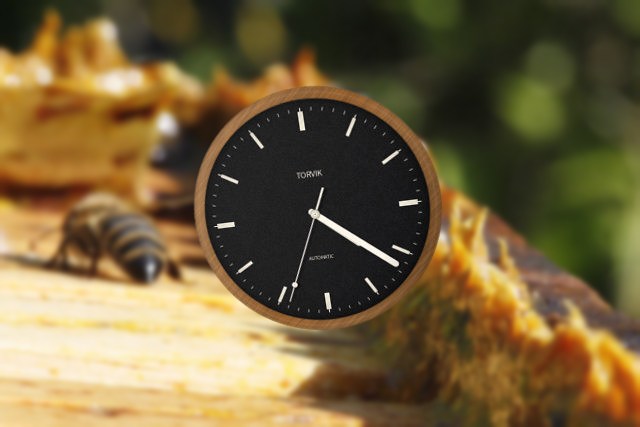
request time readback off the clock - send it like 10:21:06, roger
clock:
4:21:34
